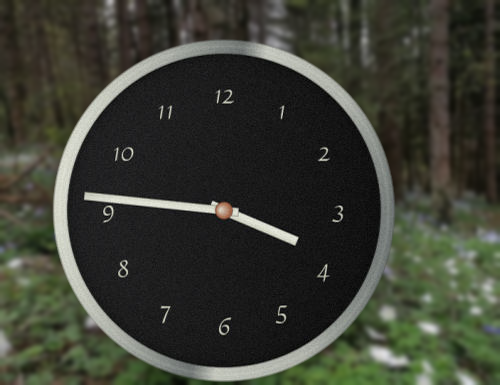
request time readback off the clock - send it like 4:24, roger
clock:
3:46
